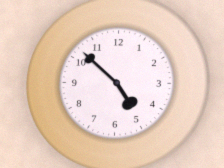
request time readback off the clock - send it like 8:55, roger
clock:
4:52
